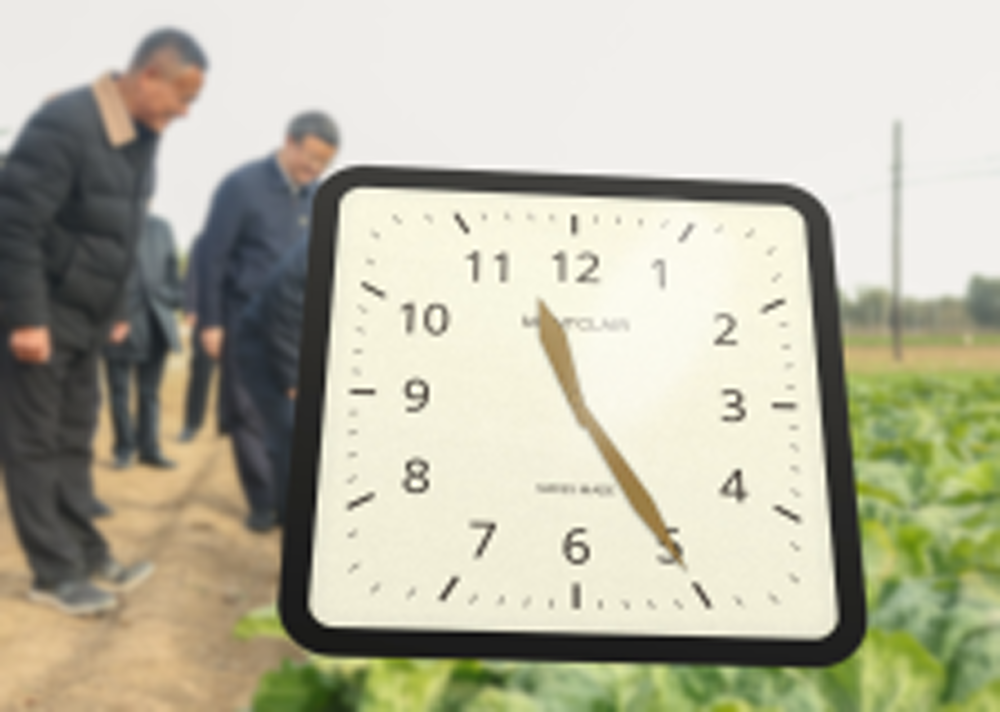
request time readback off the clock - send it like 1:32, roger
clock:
11:25
